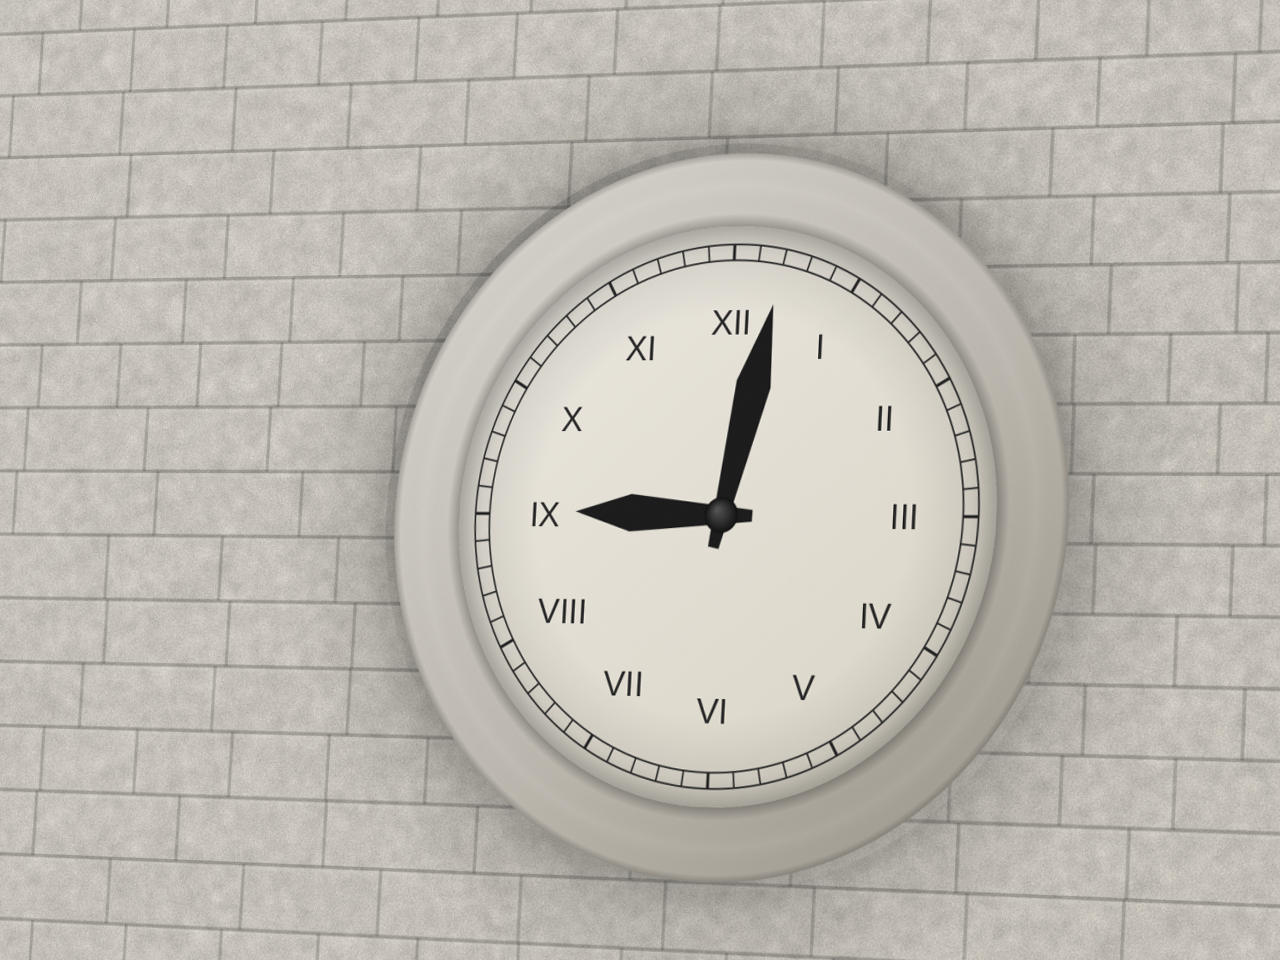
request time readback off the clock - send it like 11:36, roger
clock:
9:02
